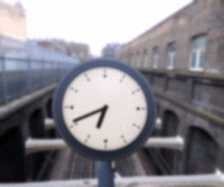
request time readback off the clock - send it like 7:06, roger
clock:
6:41
